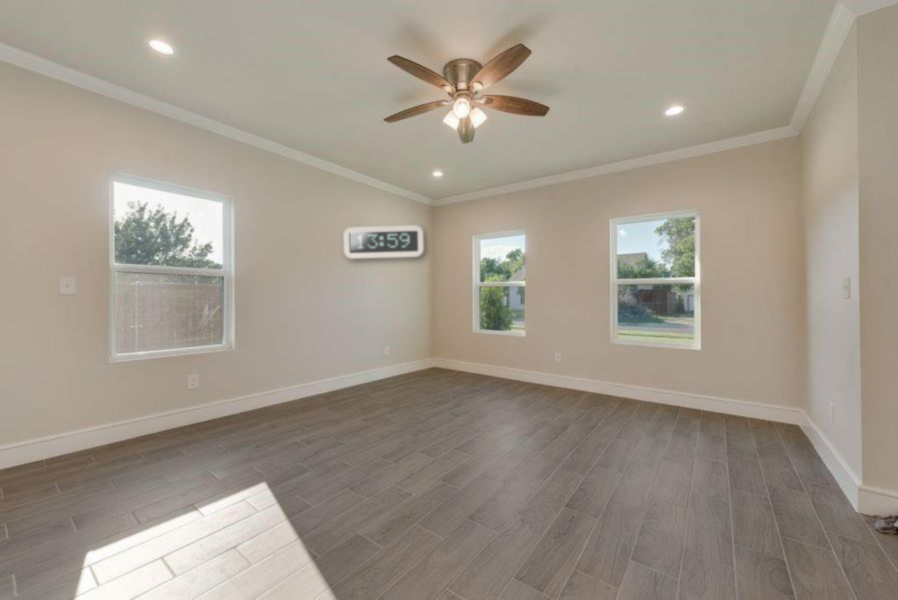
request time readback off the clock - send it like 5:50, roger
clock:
13:59
